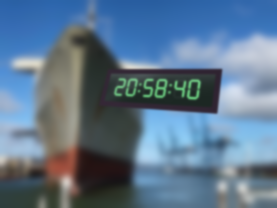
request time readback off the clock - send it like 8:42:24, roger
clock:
20:58:40
